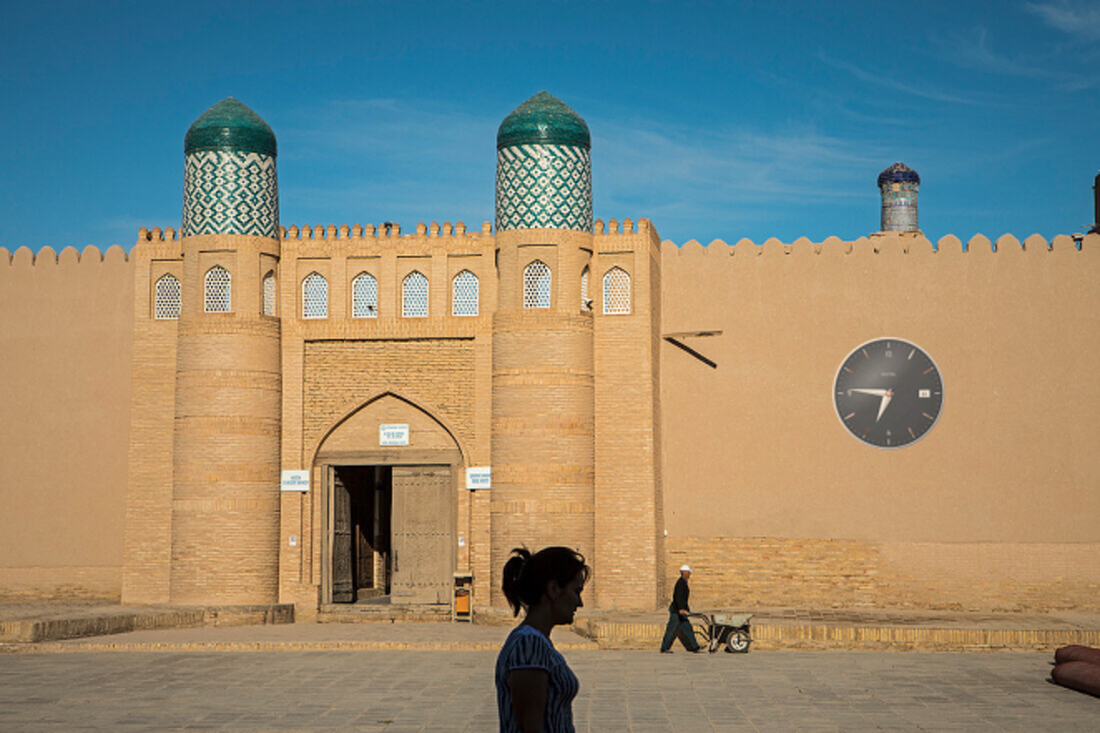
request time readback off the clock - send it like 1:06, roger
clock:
6:46
